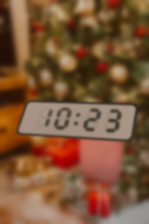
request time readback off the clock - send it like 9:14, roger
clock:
10:23
